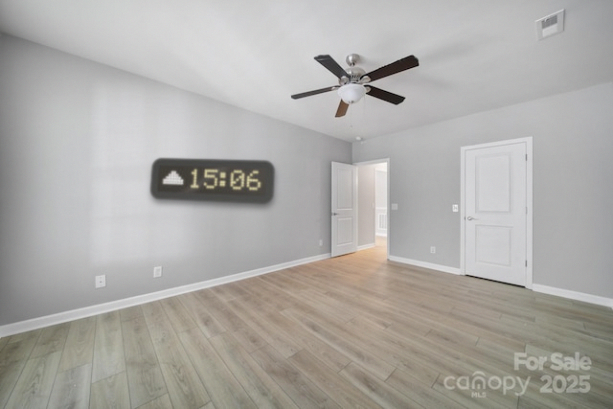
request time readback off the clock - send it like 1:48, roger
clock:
15:06
